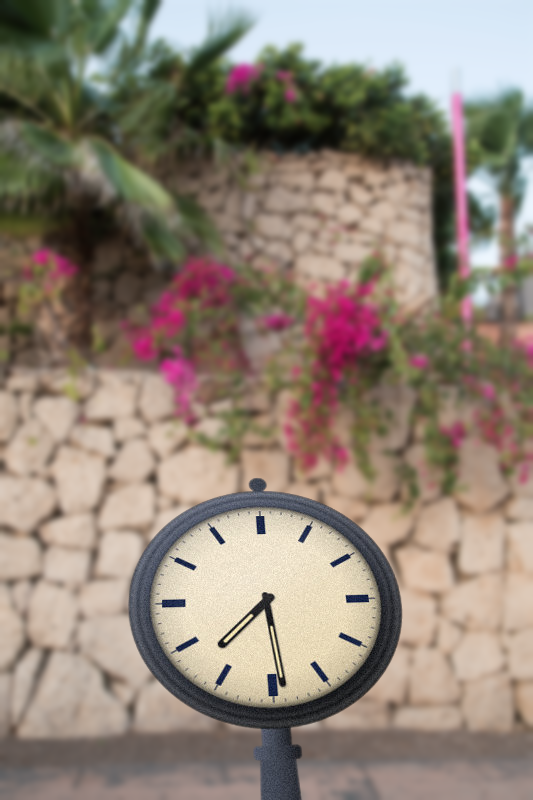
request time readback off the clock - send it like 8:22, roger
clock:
7:29
